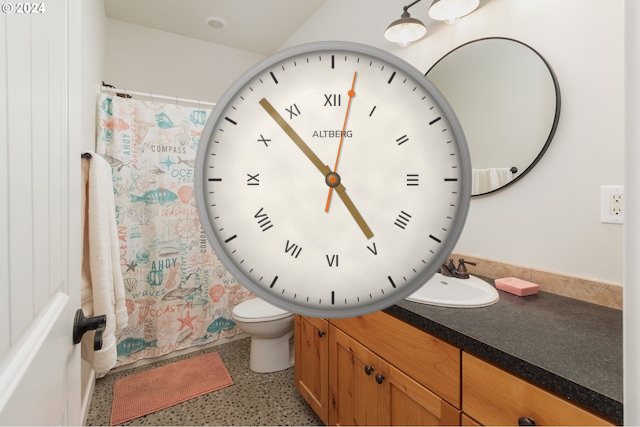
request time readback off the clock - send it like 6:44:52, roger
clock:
4:53:02
